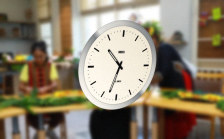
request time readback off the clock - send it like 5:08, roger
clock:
10:33
